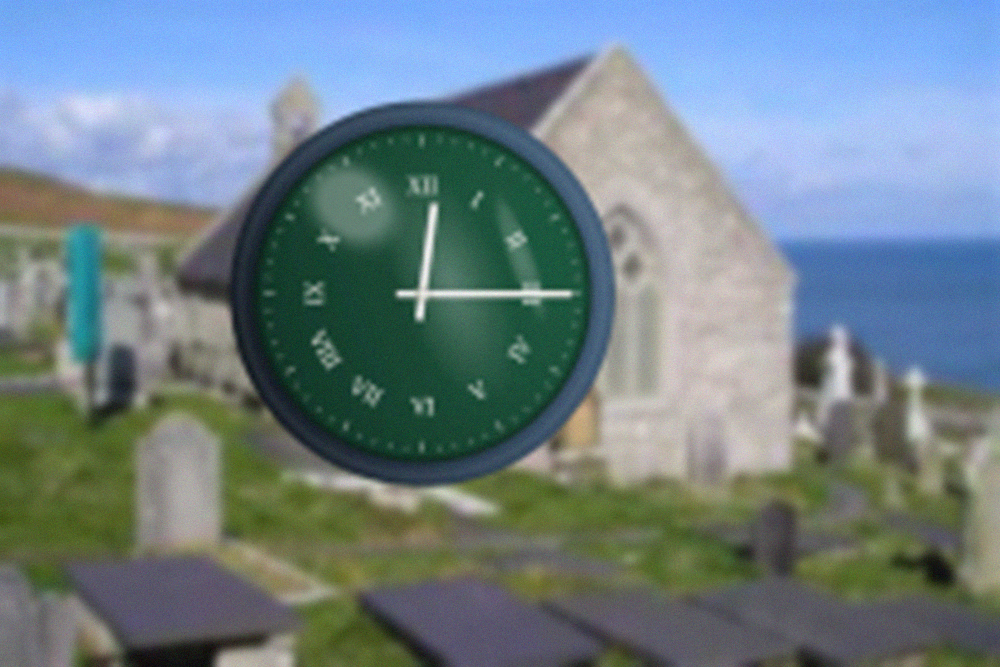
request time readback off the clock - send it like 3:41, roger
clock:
12:15
